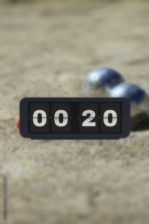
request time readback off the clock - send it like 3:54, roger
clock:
0:20
